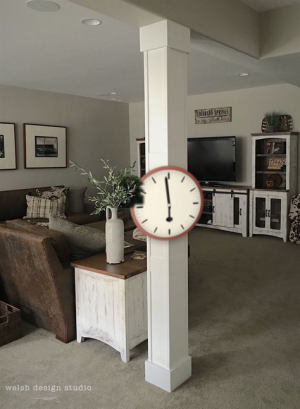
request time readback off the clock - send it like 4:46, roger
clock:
5:59
